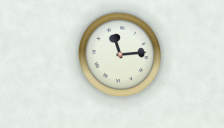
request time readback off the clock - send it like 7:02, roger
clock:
11:13
